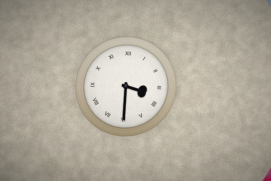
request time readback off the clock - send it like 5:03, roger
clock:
3:30
